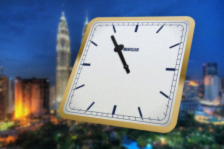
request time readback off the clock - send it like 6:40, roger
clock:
10:54
